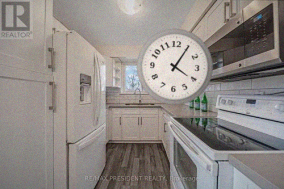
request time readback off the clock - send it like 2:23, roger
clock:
4:05
